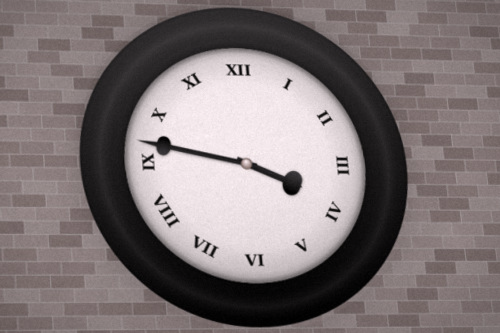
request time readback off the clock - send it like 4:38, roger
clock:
3:47
